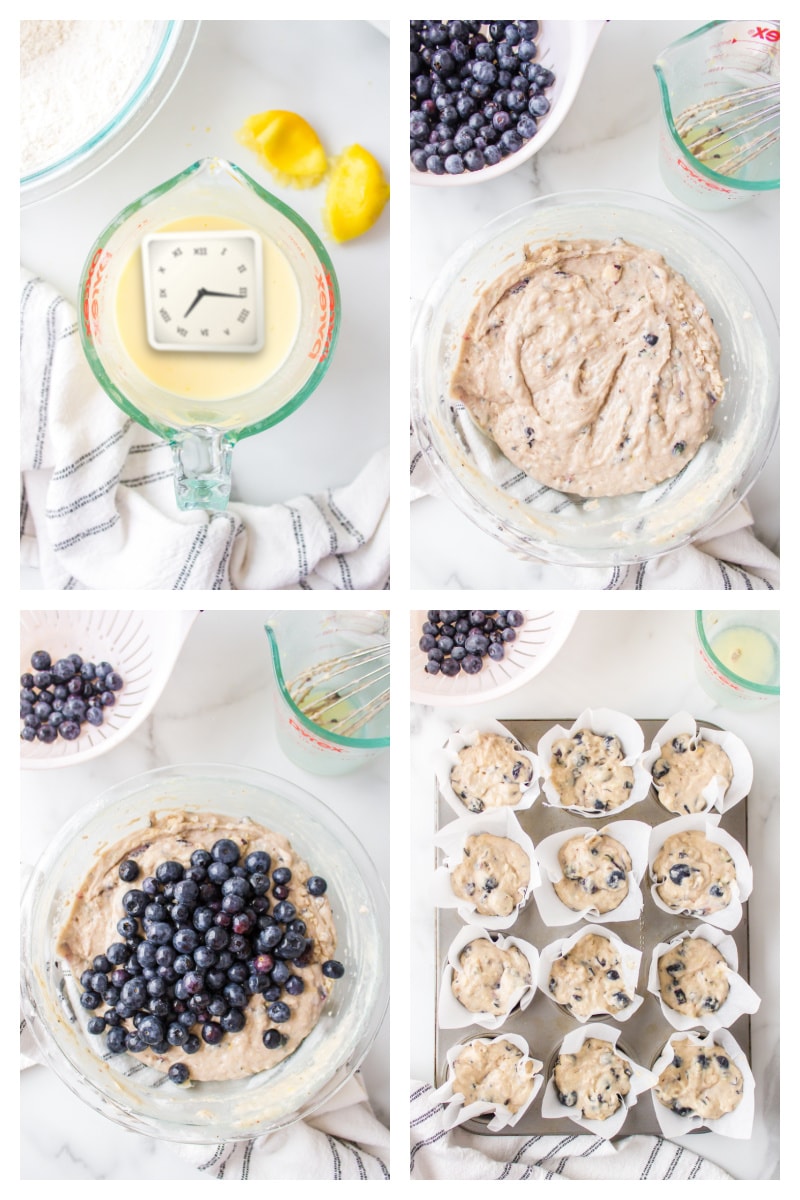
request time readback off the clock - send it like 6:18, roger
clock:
7:16
